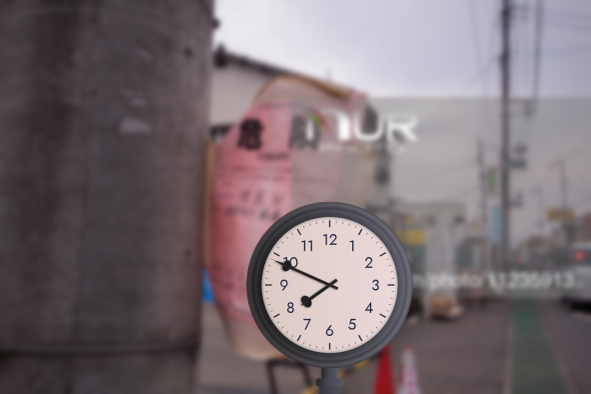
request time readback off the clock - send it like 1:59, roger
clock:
7:49
